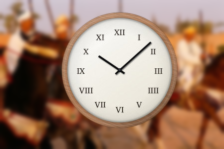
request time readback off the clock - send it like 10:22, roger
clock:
10:08
